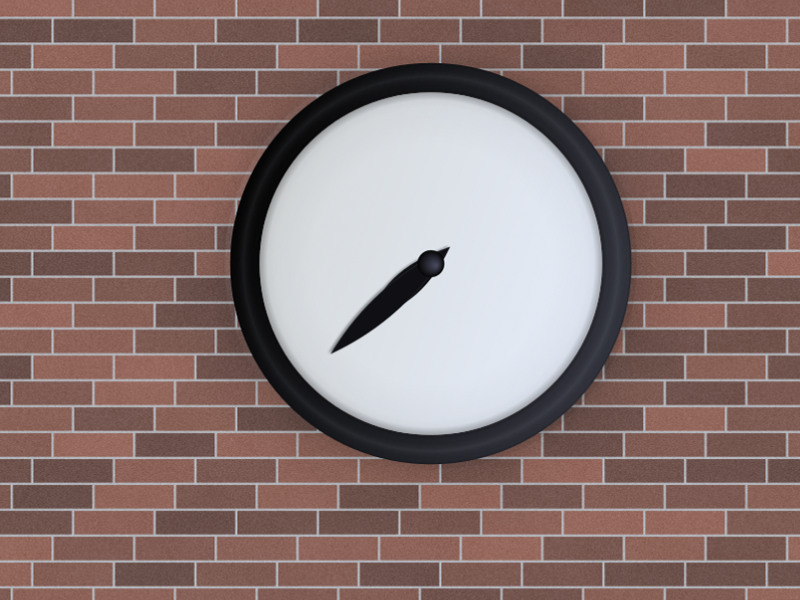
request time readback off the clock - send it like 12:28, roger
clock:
7:38
